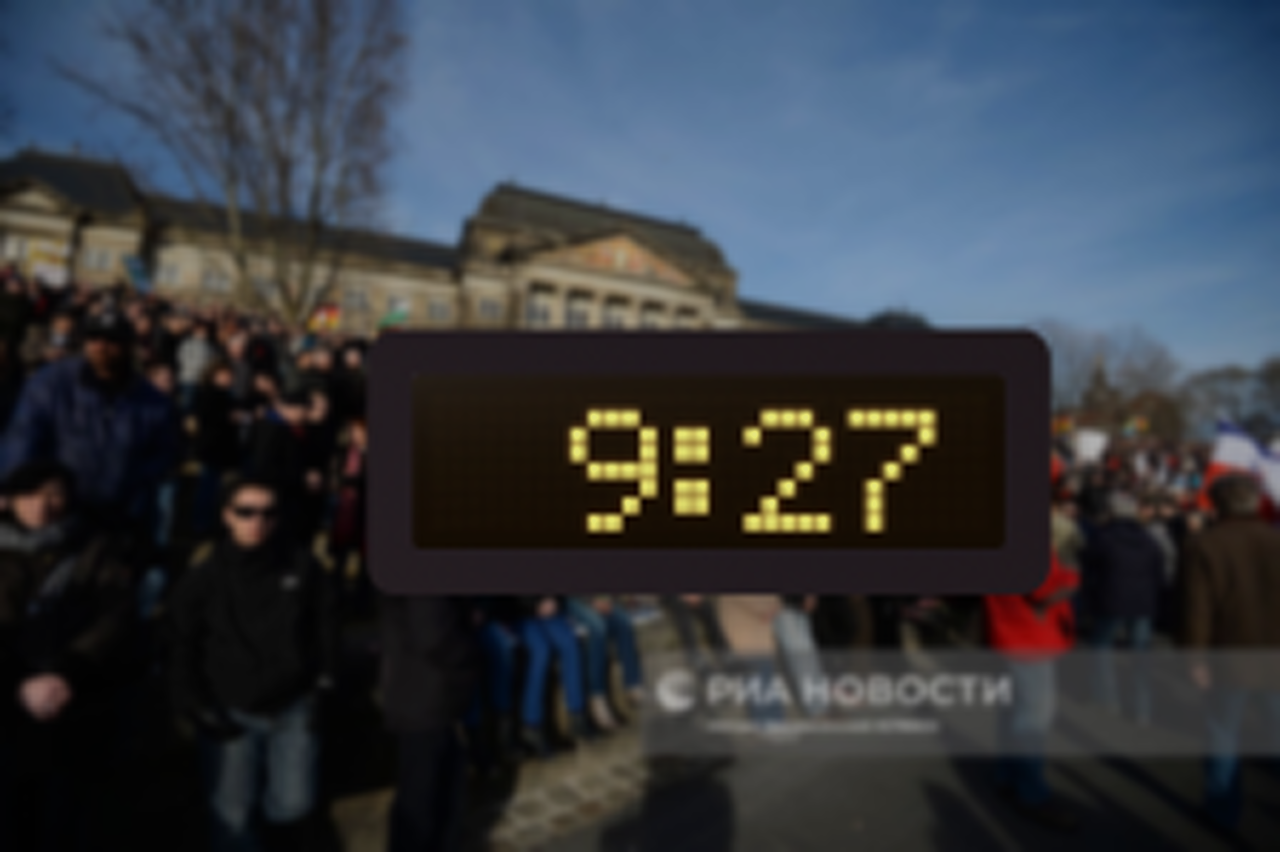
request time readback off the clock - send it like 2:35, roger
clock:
9:27
